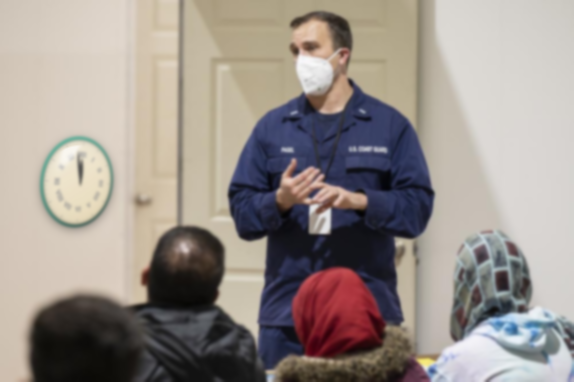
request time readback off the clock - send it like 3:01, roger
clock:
11:58
